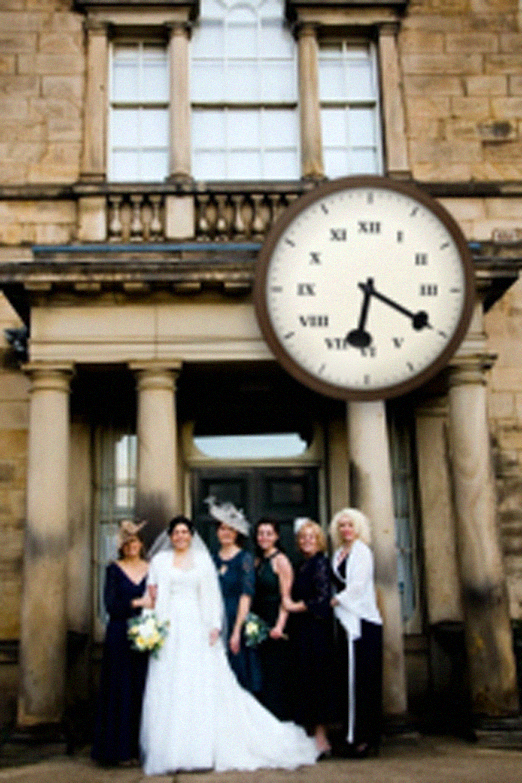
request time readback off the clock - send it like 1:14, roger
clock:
6:20
